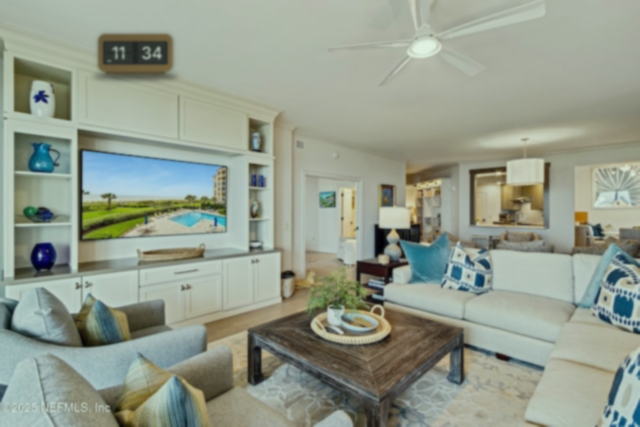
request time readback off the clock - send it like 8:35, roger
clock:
11:34
